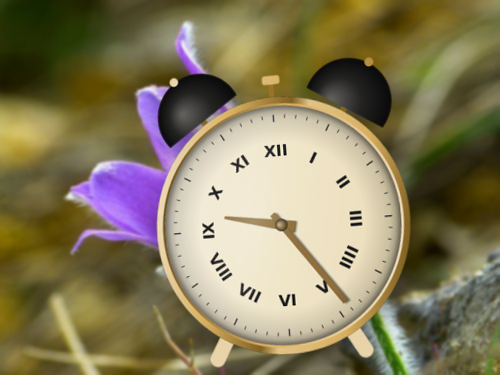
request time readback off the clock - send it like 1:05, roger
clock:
9:24
